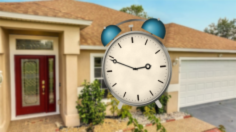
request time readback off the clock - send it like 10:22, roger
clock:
2:49
